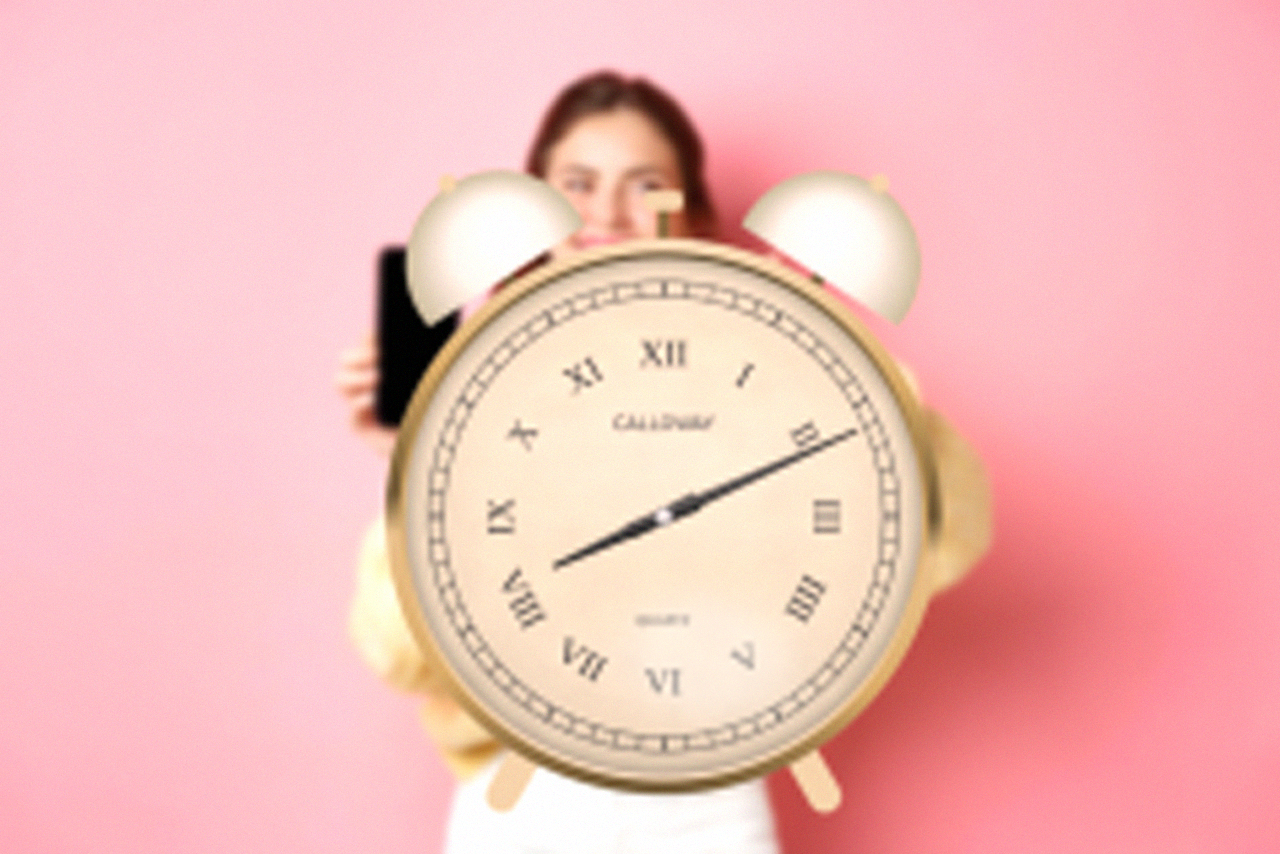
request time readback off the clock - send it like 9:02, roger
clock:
8:11
